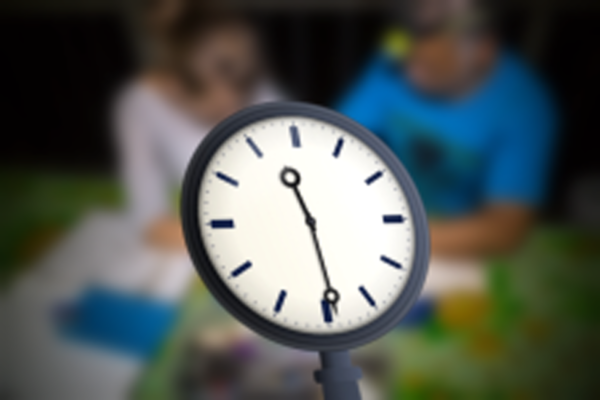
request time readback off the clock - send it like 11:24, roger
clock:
11:29
